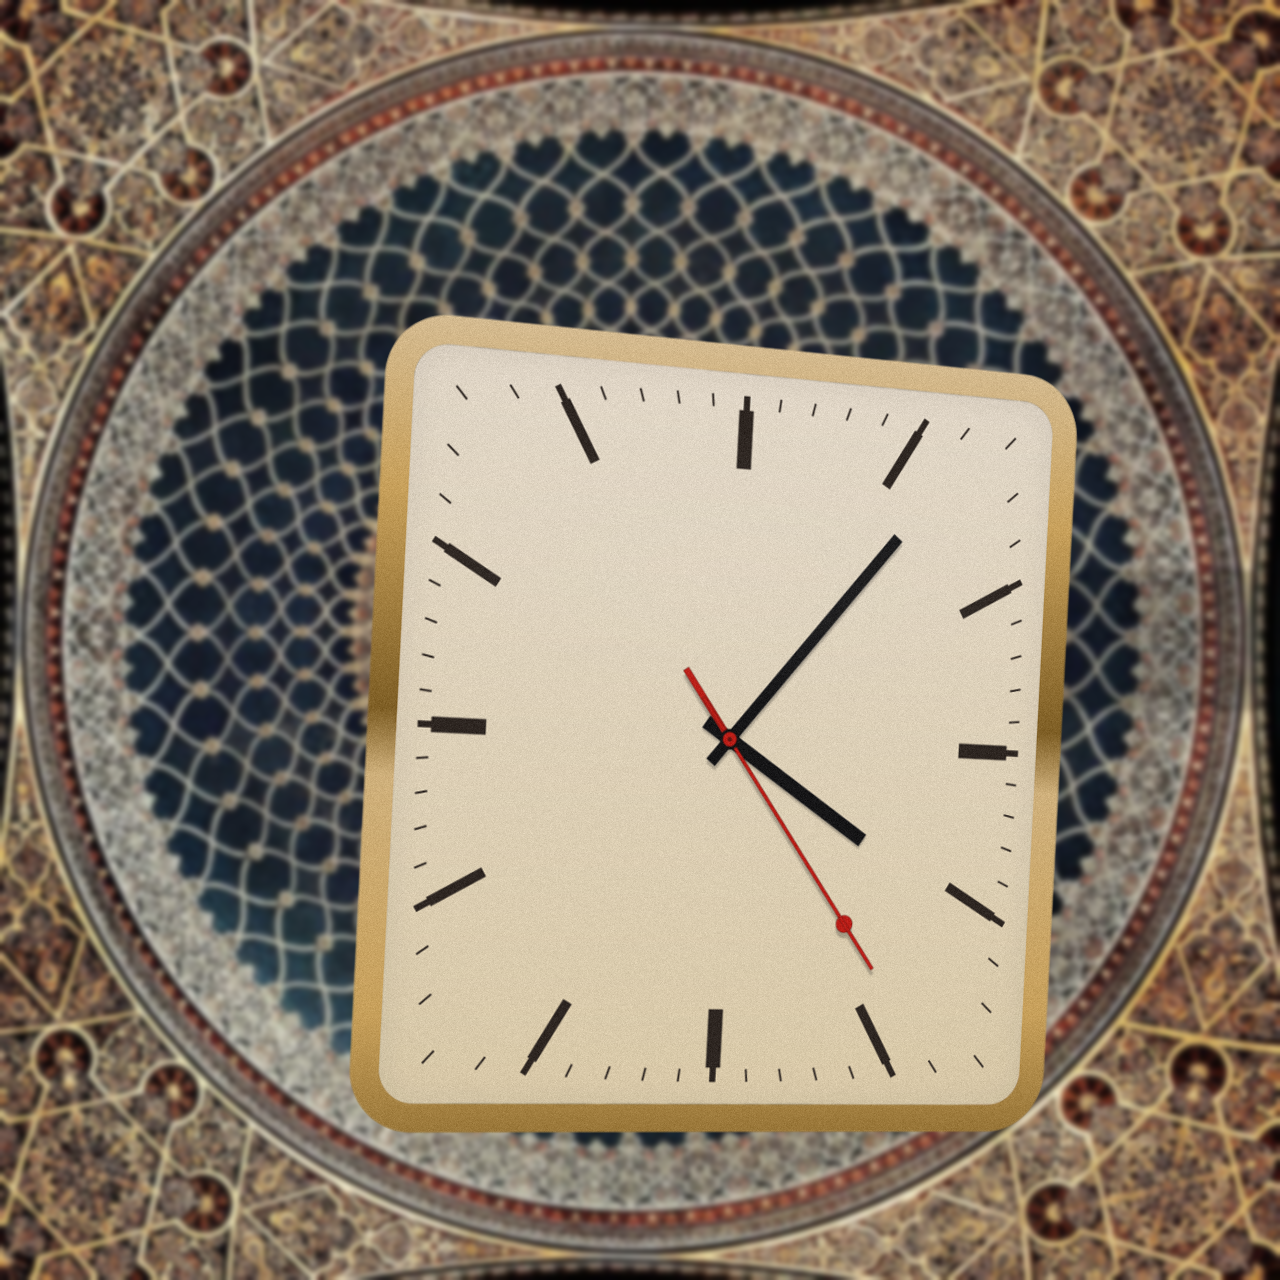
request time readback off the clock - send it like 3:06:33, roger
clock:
4:06:24
